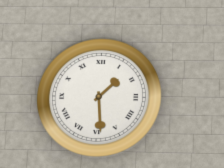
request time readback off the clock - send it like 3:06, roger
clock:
1:29
